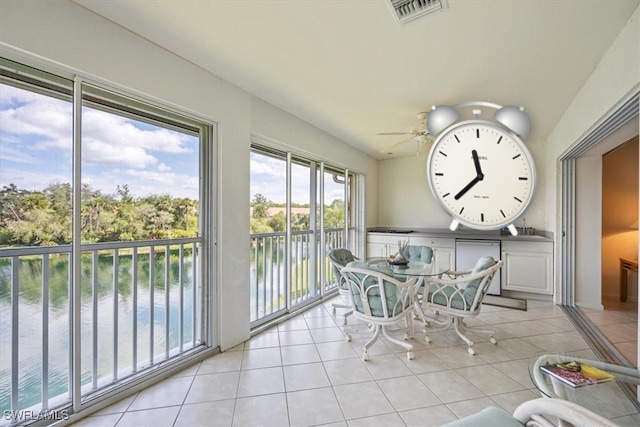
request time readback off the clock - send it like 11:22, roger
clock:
11:38
